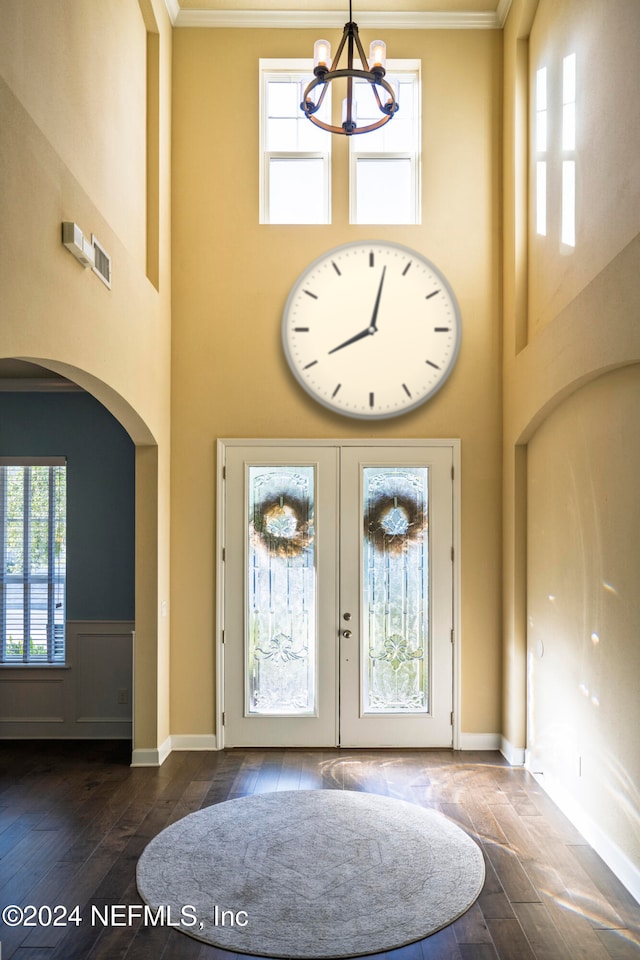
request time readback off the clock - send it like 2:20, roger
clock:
8:02
